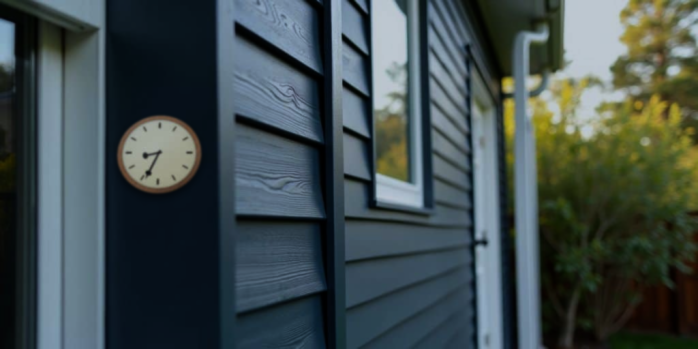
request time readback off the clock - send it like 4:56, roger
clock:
8:34
